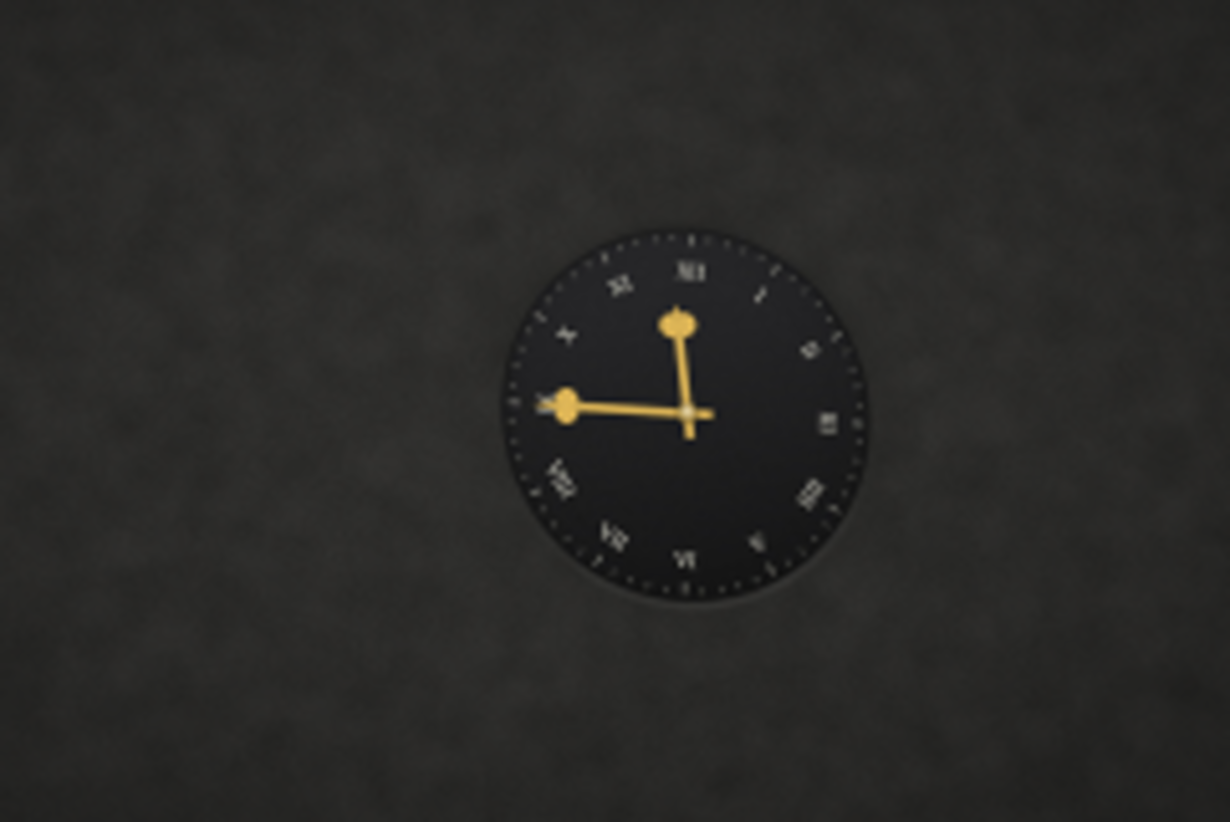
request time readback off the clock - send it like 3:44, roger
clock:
11:45
